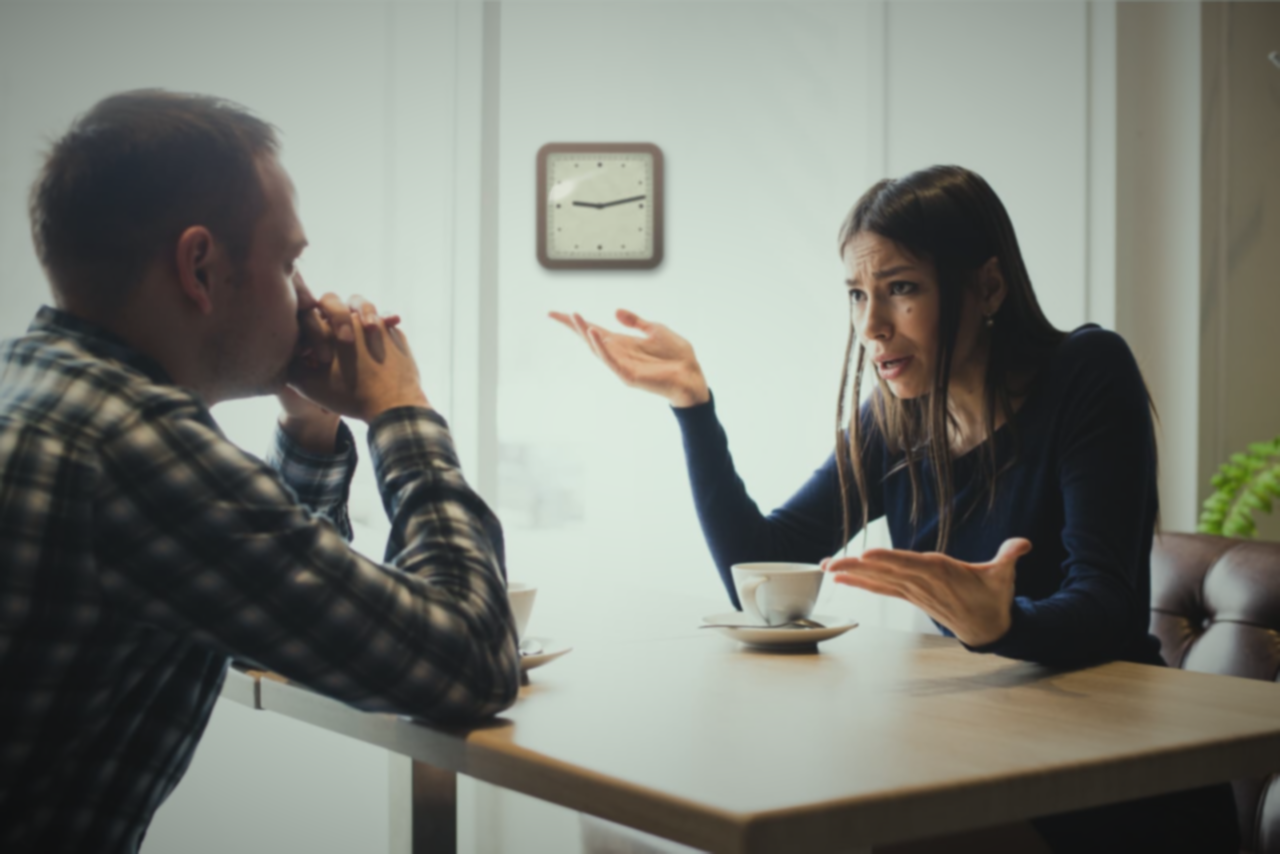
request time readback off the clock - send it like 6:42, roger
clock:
9:13
